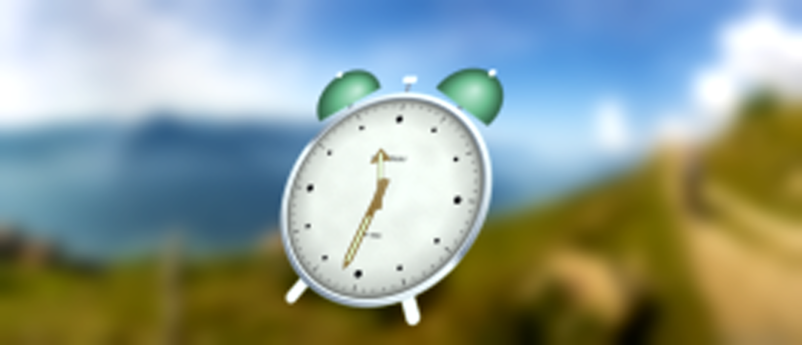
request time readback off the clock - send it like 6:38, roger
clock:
11:32
